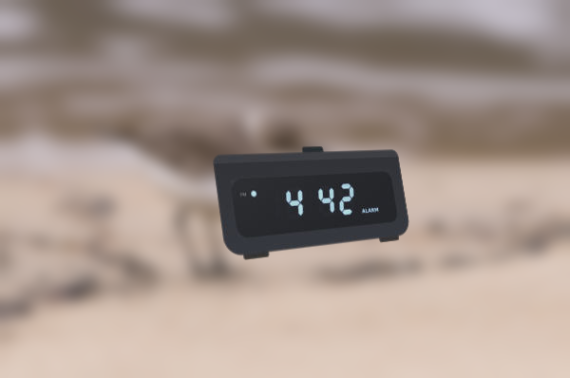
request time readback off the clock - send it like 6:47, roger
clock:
4:42
